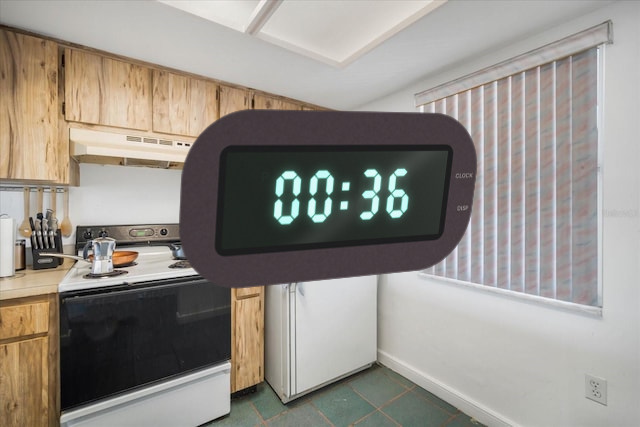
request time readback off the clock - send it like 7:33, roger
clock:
0:36
